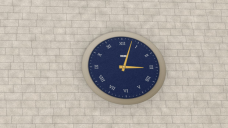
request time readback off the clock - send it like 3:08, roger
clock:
3:03
